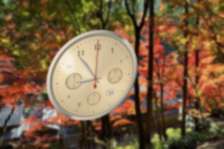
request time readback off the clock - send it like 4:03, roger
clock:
8:54
